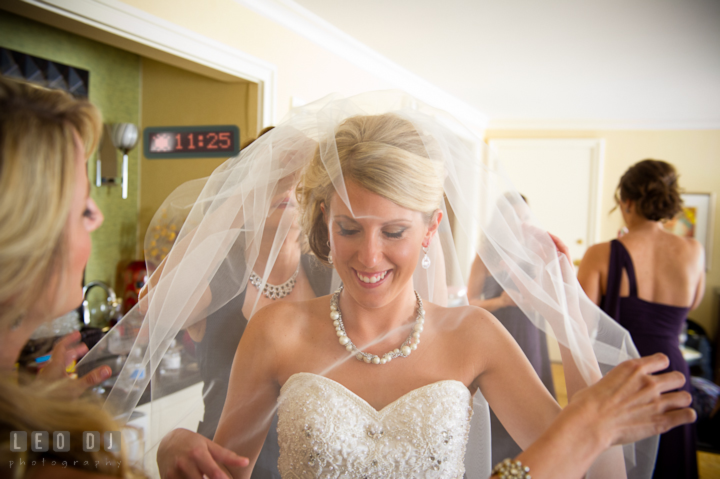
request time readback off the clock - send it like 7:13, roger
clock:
11:25
